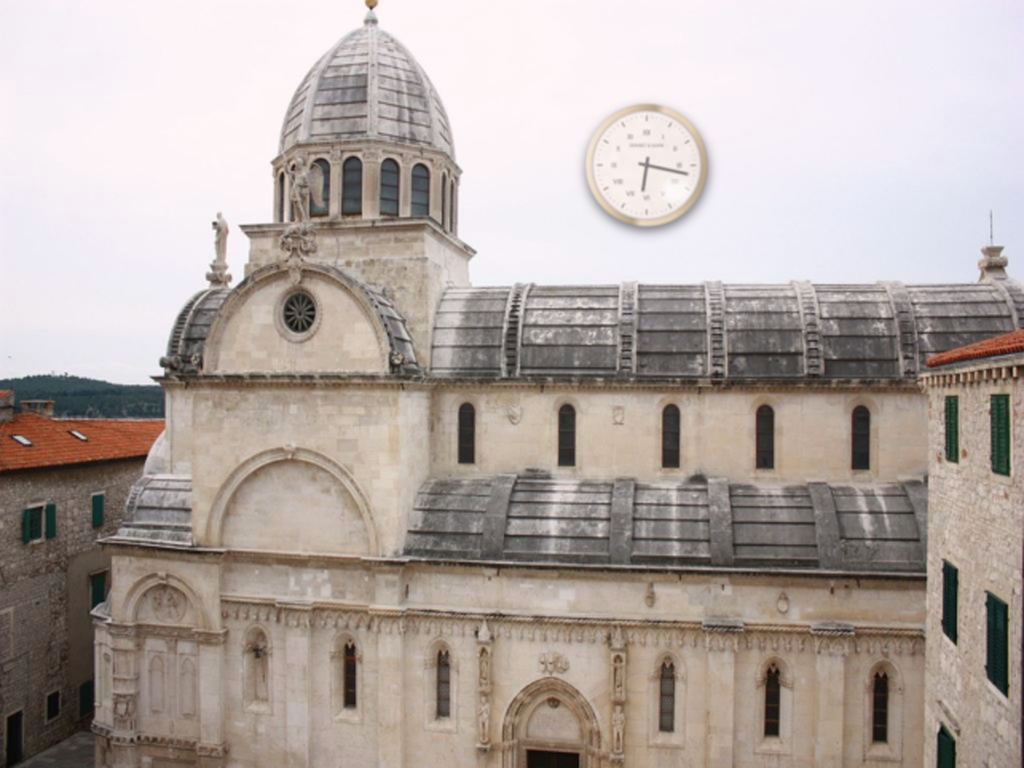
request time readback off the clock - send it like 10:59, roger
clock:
6:17
